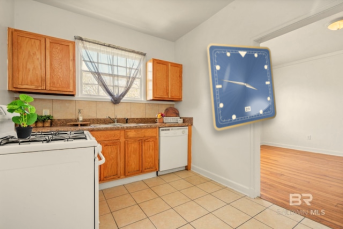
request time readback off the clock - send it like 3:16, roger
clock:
3:47
